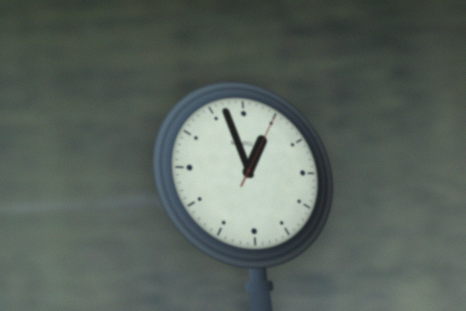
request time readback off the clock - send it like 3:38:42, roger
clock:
12:57:05
